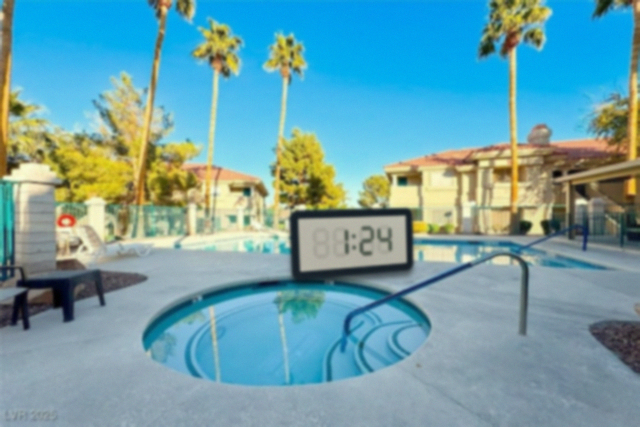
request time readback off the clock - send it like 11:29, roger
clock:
1:24
